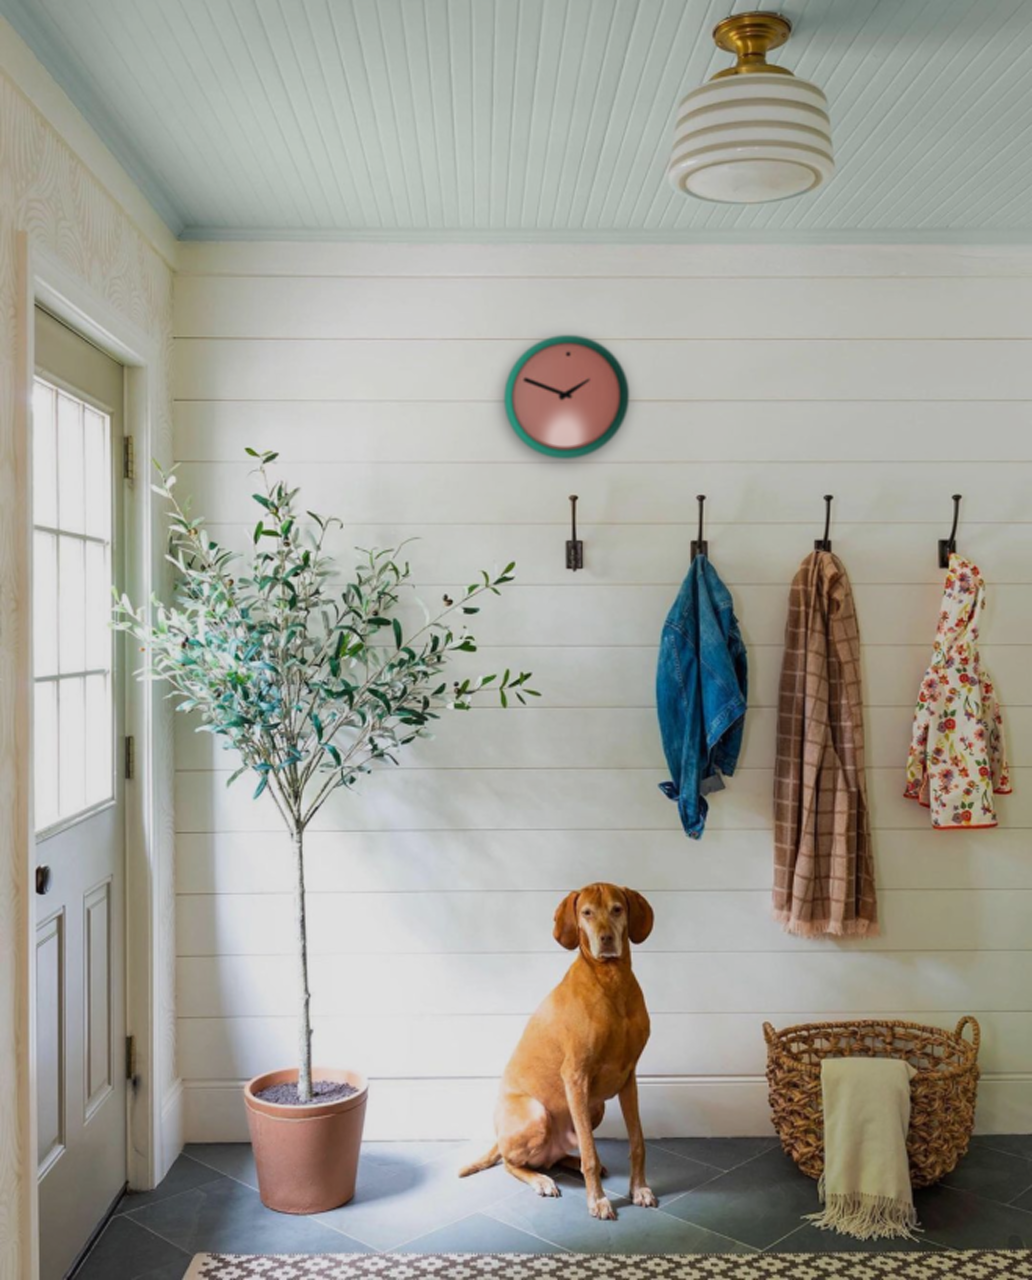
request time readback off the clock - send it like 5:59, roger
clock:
1:48
